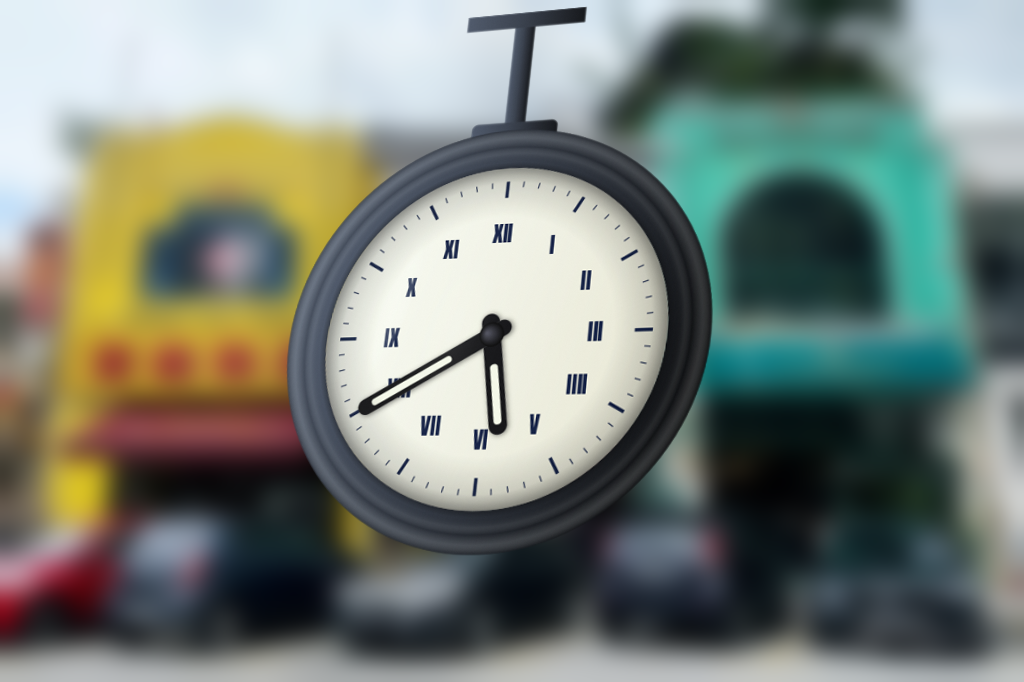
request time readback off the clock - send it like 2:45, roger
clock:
5:40
